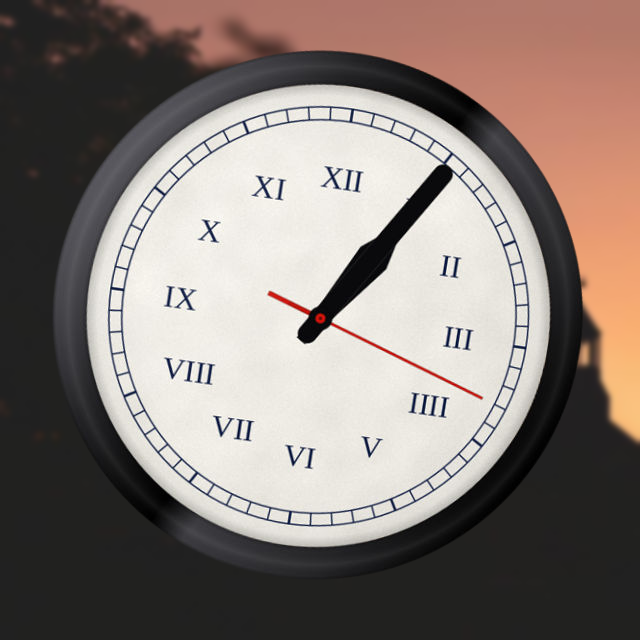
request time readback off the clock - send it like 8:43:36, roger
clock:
1:05:18
